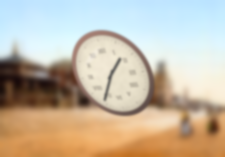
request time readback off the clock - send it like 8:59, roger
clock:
1:36
